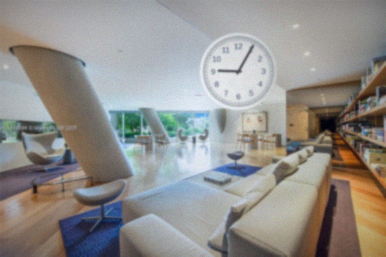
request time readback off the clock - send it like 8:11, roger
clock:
9:05
